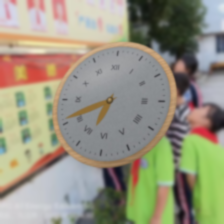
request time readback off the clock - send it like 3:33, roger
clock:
6:41
